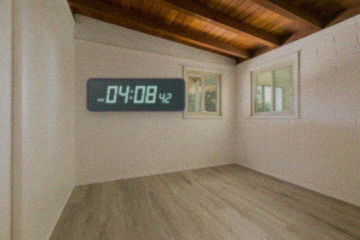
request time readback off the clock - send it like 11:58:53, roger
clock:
4:08:42
